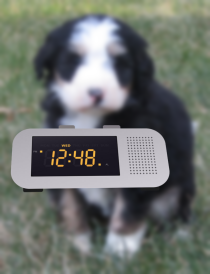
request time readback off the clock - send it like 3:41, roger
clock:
12:48
